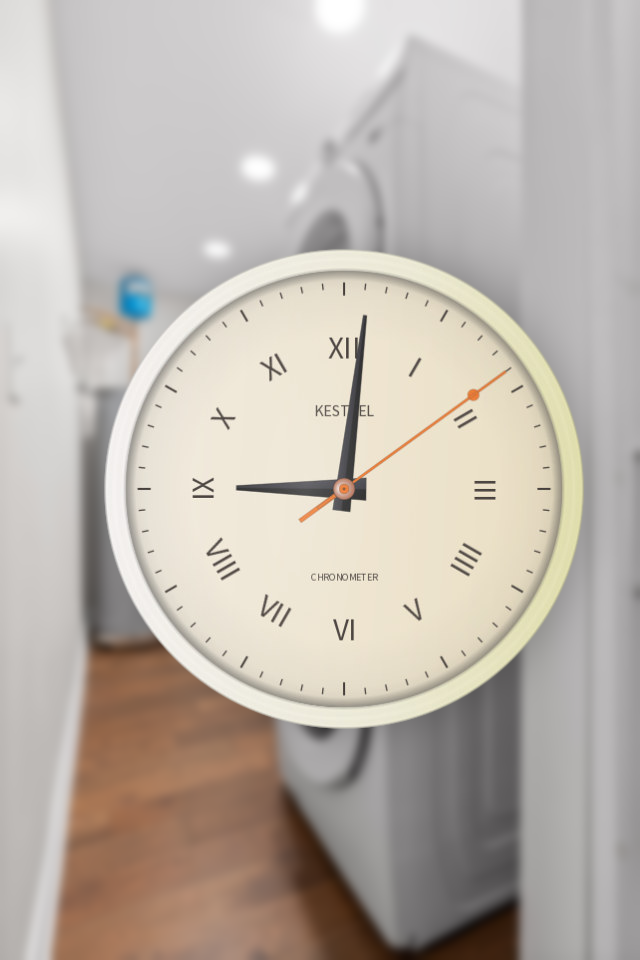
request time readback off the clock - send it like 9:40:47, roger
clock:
9:01:09
